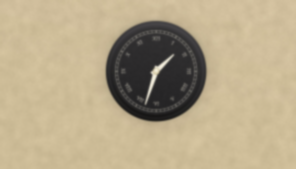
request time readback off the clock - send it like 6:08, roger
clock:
1:33
